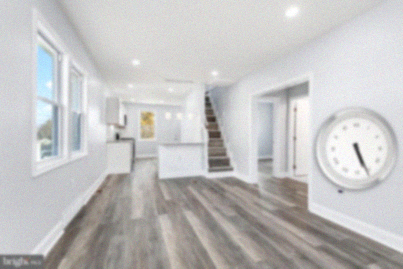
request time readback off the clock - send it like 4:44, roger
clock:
5:26
